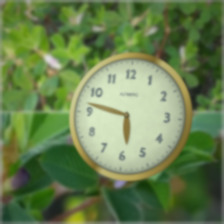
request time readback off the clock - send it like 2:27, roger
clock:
5:47
